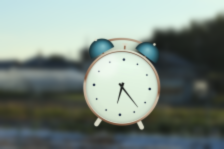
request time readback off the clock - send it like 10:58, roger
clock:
6:23
